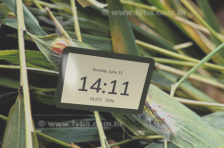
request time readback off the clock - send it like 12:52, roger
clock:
14:11
